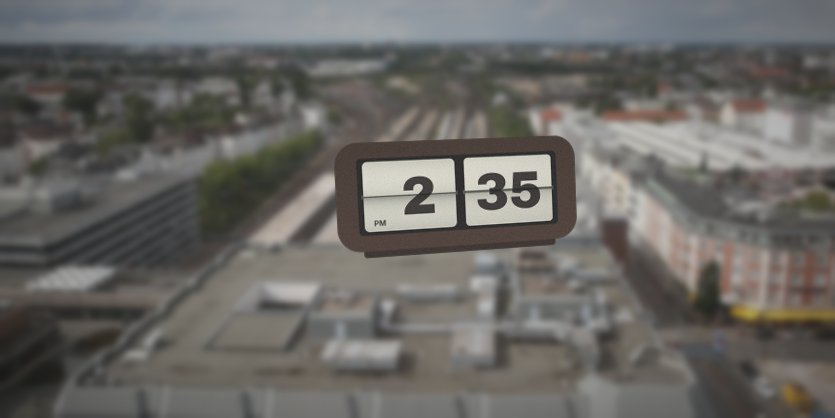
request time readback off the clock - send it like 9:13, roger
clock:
2:35
